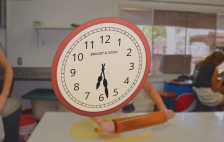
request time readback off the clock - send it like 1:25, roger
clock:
6:28
